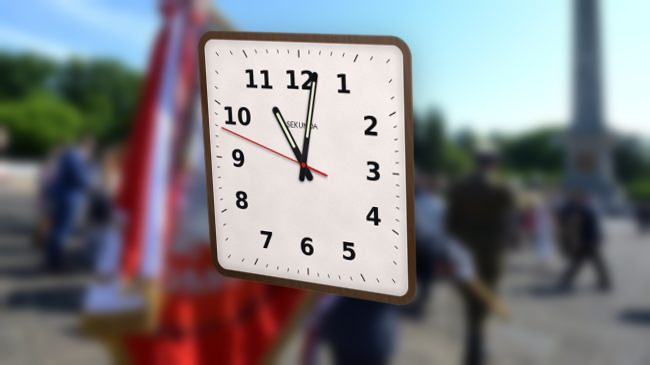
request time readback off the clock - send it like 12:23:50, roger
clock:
11:01:48
